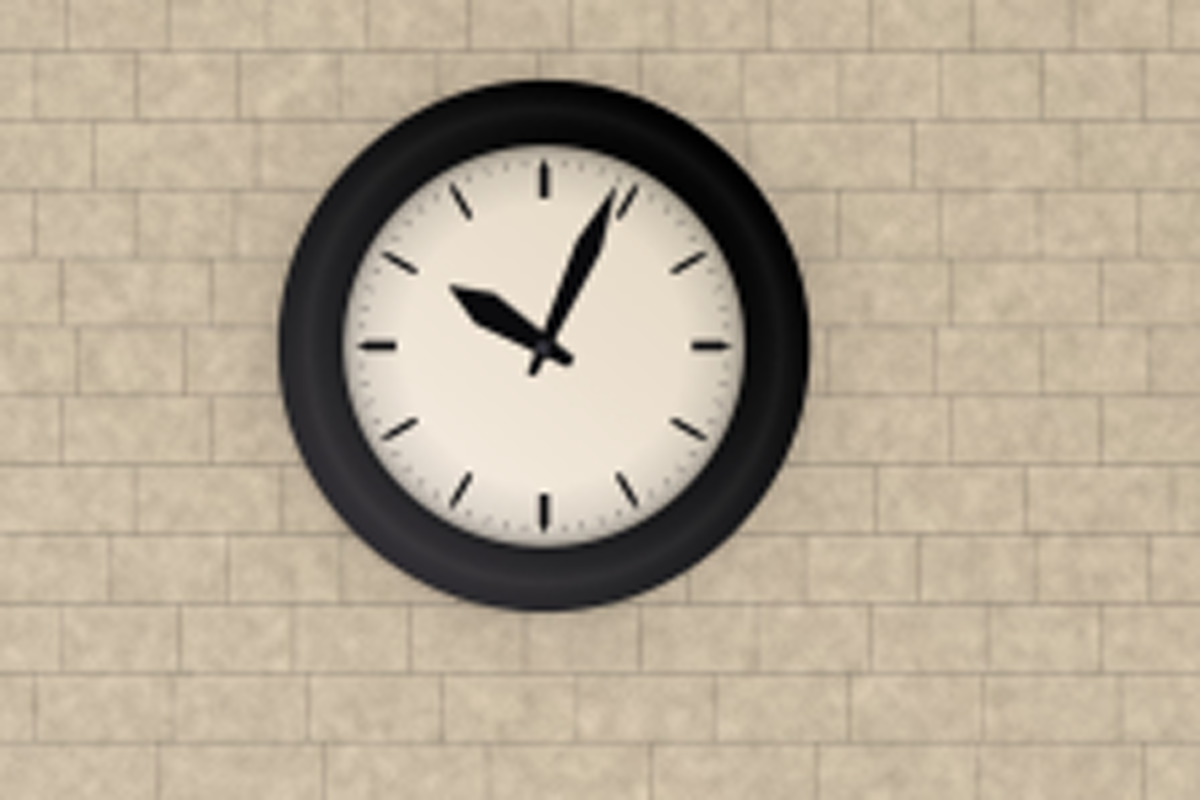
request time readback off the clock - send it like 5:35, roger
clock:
10:04
